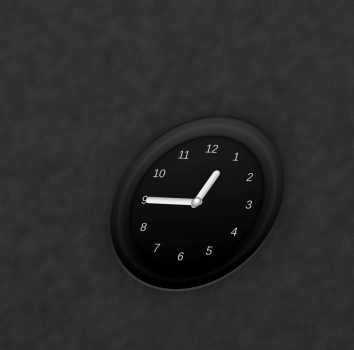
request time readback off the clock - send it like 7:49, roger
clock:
12:45
